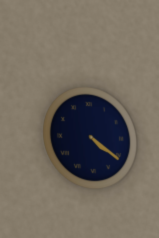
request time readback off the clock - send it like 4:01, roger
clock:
4:21
